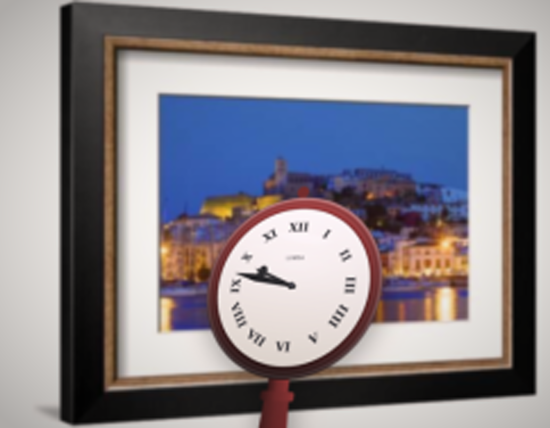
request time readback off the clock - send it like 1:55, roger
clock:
9:47
